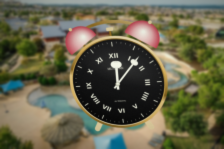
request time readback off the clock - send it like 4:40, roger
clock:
12:07
